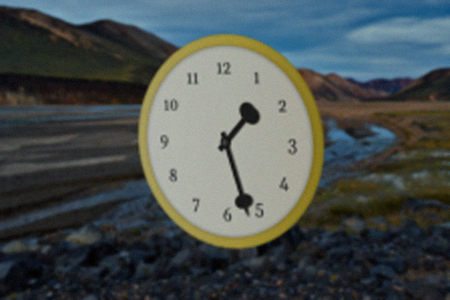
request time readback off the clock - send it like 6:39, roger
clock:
1:27
